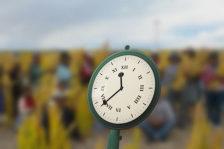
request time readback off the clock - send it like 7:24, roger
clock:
11:38
